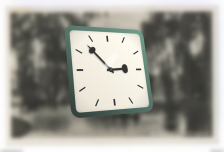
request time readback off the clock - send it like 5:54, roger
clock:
2:53
